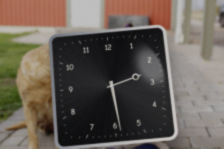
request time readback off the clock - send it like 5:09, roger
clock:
2:29
